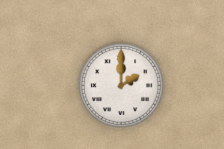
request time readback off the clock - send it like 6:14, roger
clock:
2:00
